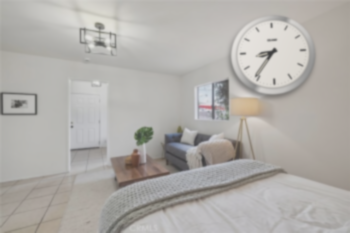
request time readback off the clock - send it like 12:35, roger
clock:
8:36
